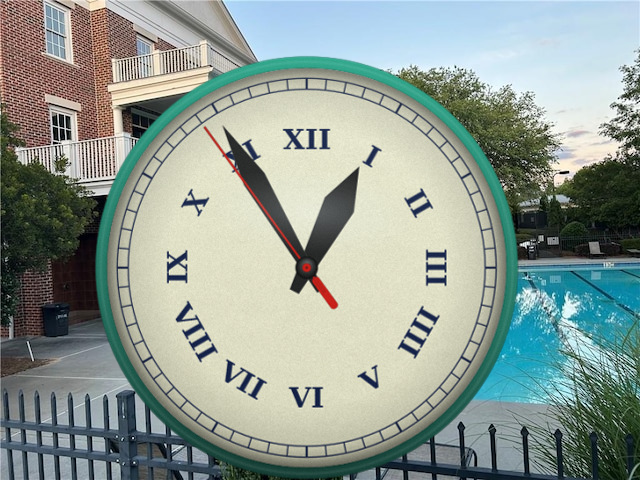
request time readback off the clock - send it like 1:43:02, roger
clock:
12:54:54
